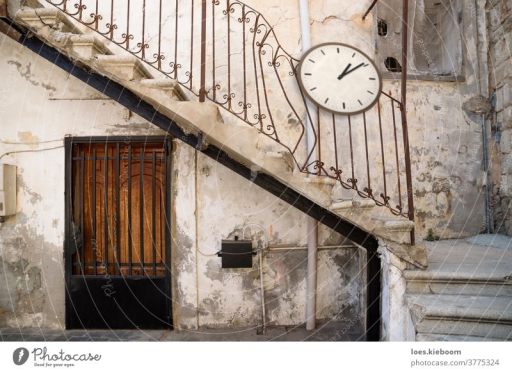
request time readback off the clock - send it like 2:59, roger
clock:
1:09
